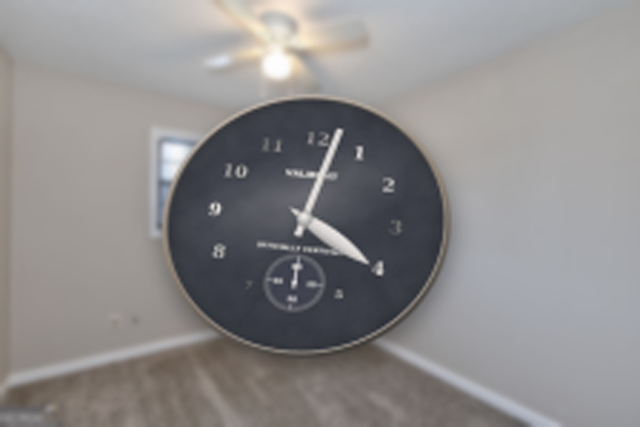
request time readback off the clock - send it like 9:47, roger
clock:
4:02
